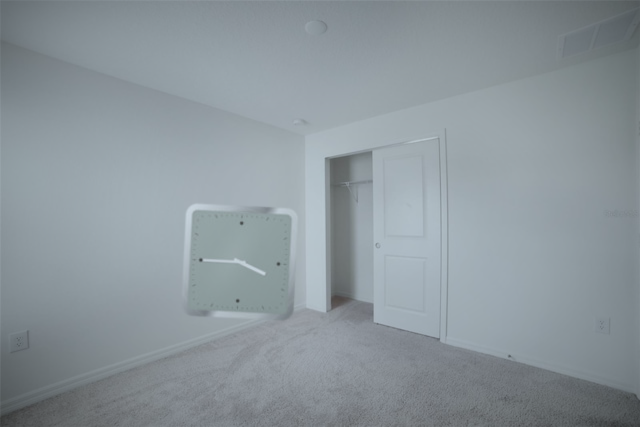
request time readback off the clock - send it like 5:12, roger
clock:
3:45
